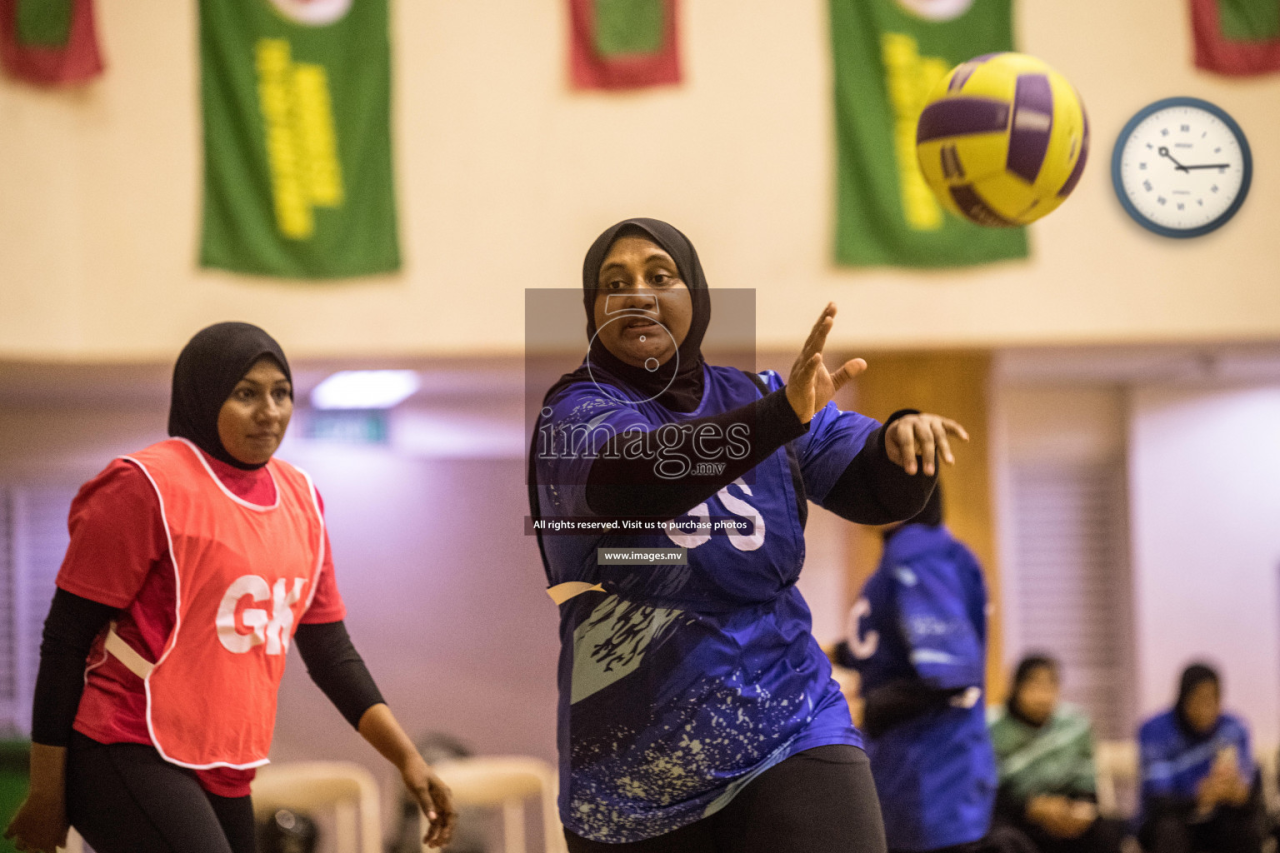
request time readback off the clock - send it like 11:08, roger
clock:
10:14
